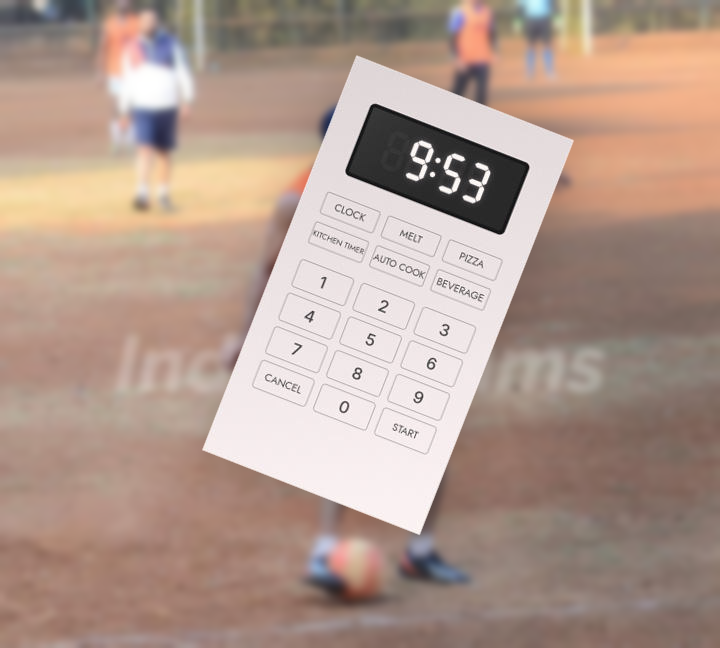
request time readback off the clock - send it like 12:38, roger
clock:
9:53
